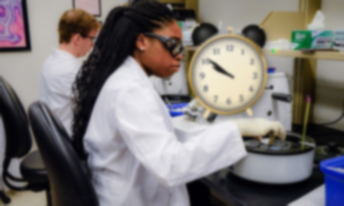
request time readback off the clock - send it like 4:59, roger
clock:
9:51
